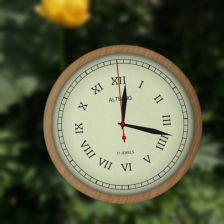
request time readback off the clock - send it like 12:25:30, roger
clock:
12:18:00
